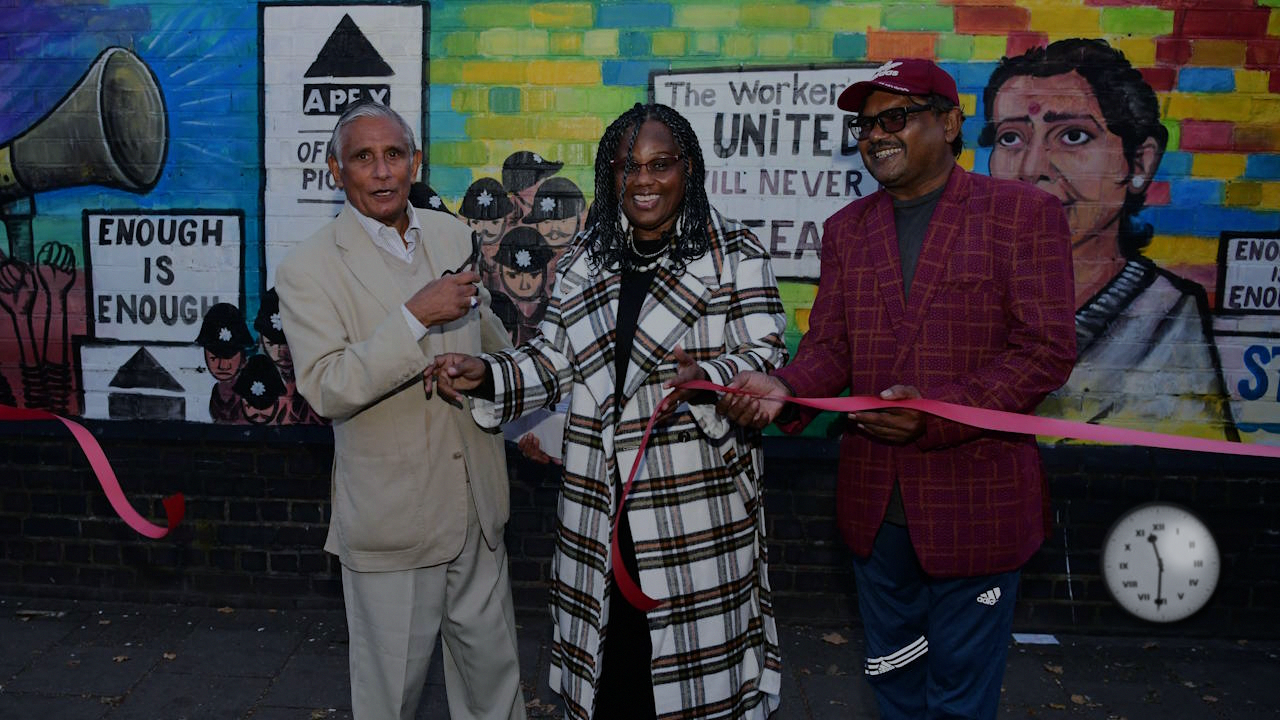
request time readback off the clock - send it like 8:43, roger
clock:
11:31
